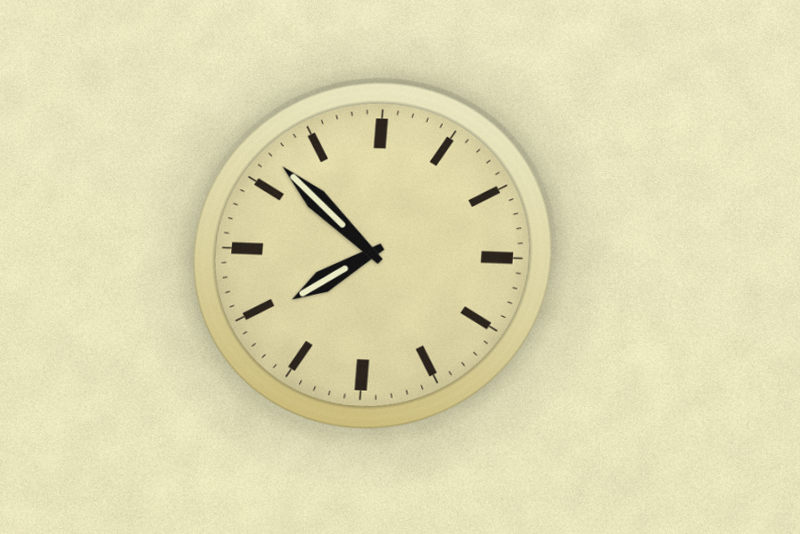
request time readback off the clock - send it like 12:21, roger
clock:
7:52
